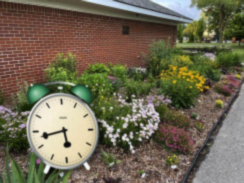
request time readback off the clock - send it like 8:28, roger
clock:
5:43
